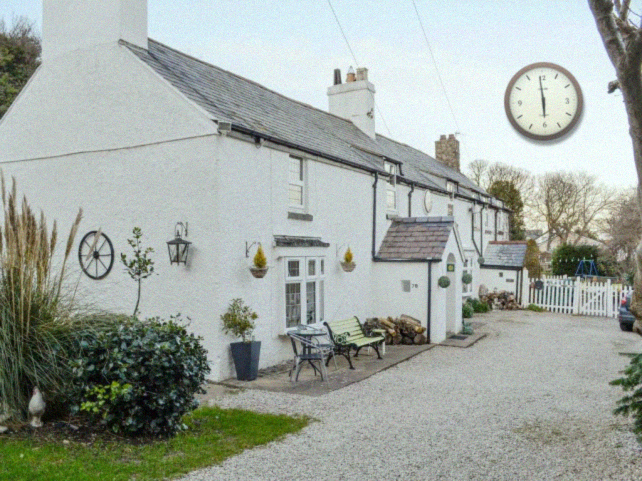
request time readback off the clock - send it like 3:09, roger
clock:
5:59
